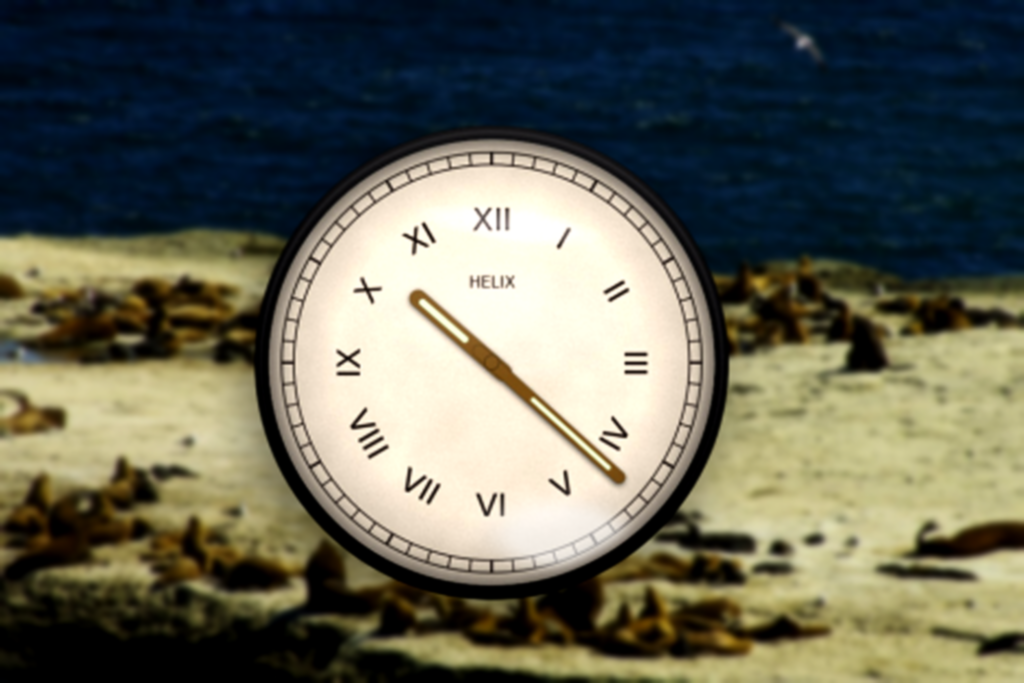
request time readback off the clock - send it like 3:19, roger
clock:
10:22
